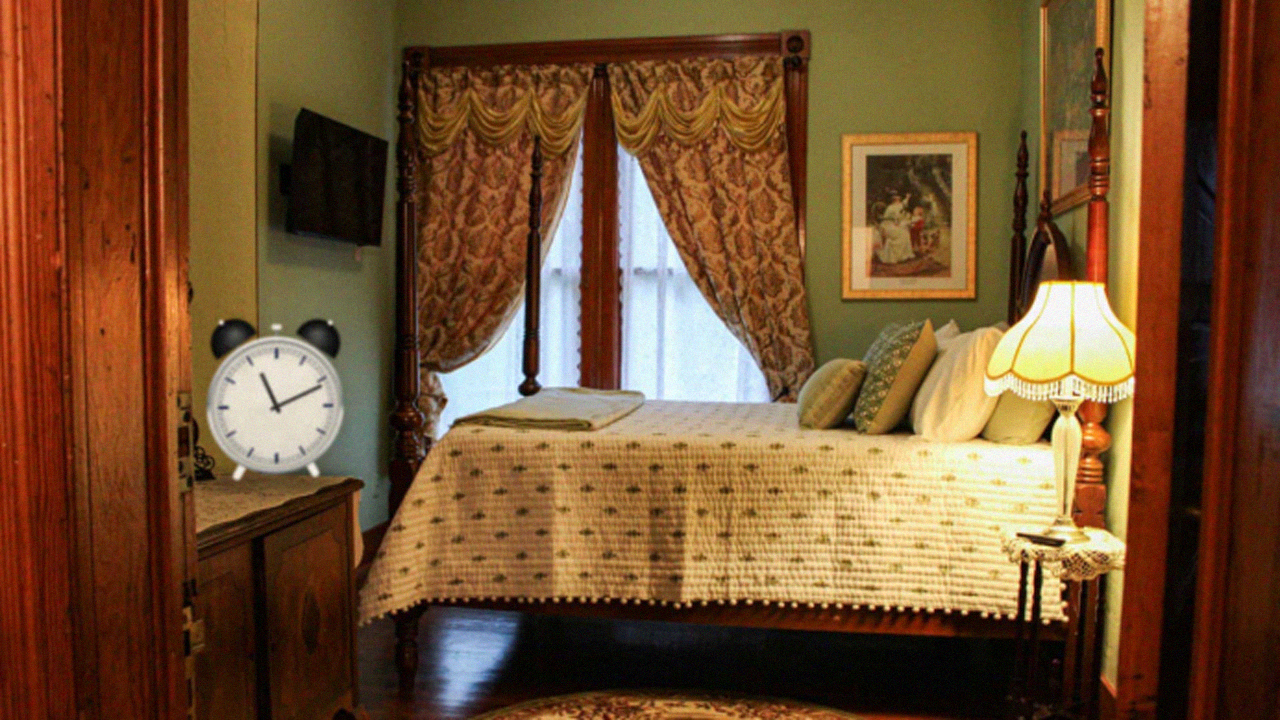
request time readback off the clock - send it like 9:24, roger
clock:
11:11
